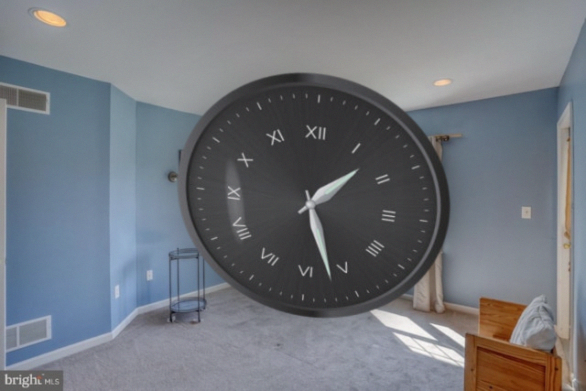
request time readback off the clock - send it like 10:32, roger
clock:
1:27
